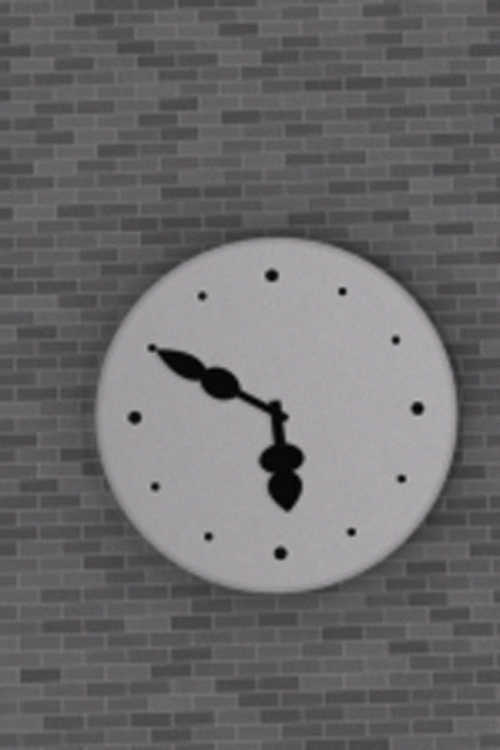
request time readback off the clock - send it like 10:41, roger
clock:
5:50
